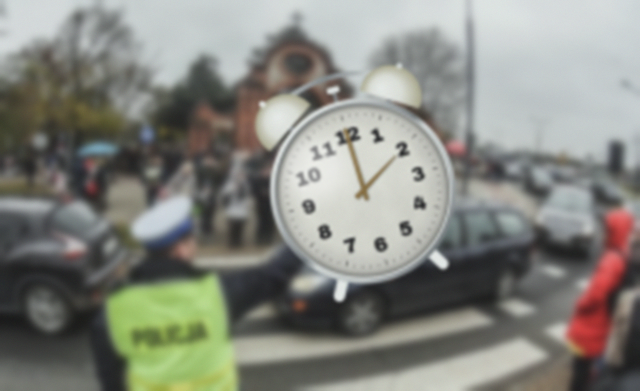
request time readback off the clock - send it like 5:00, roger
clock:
2:00
